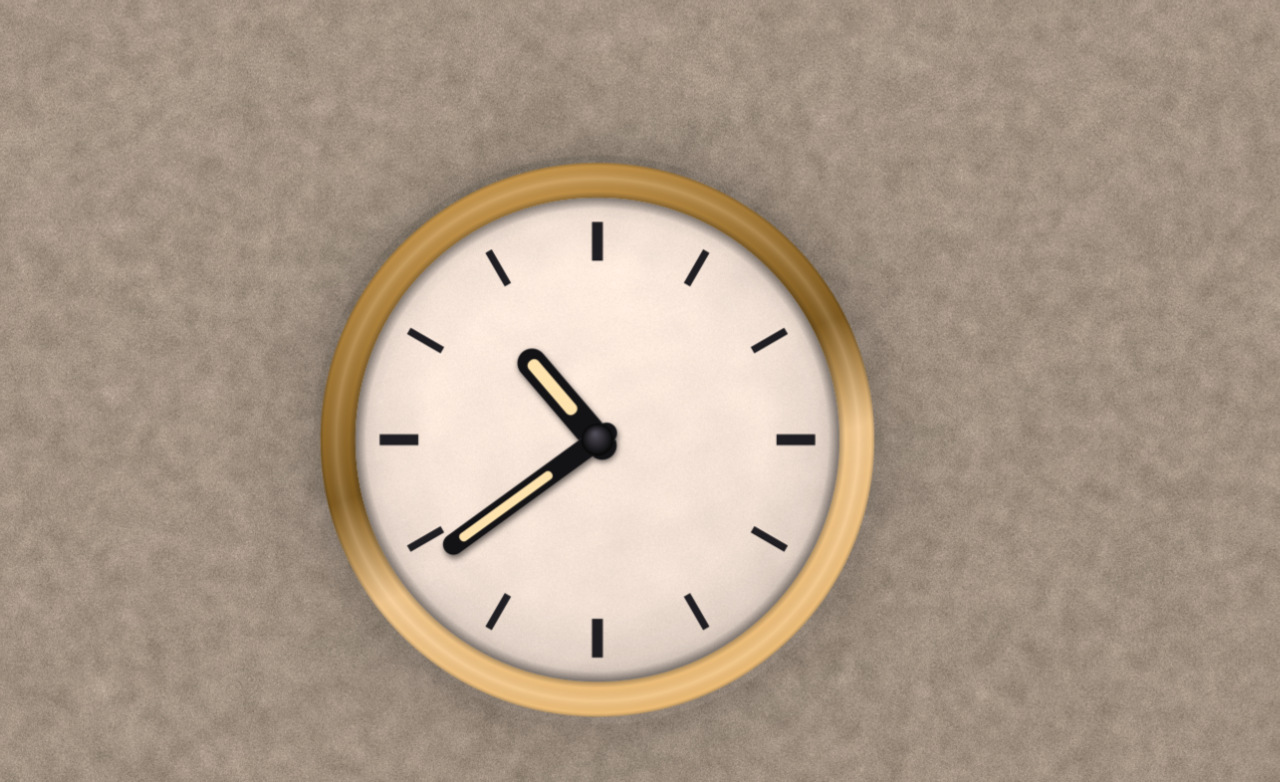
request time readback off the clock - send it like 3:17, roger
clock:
10:39
